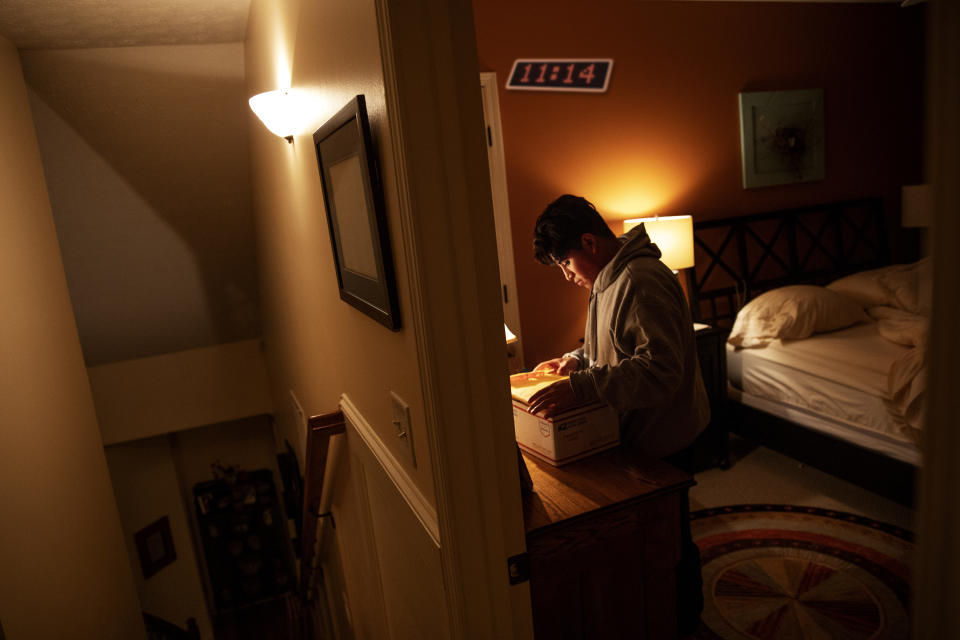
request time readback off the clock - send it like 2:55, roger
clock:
11:14
